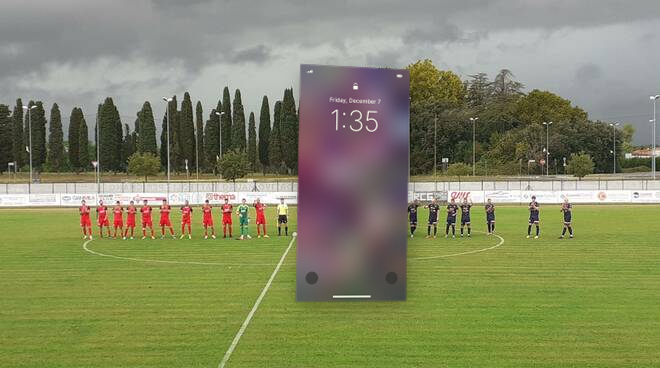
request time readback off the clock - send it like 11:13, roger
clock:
1:35
